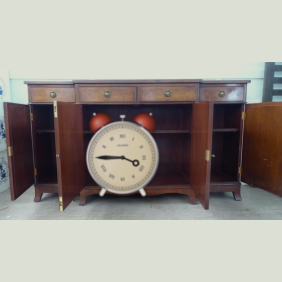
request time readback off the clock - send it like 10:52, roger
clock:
3:45
